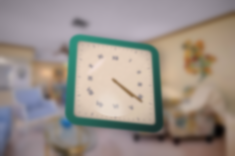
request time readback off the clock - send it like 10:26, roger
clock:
4:21
